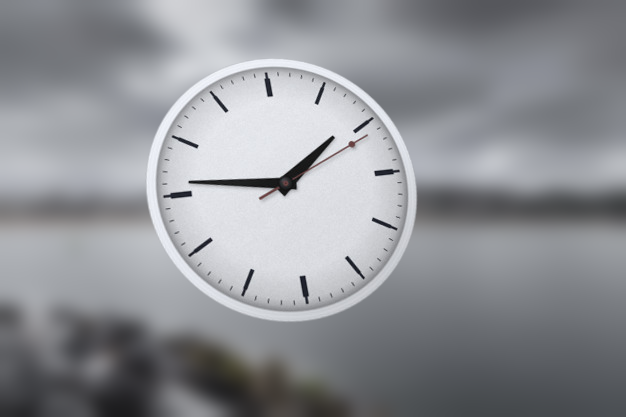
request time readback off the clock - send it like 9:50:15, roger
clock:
1:46:11
